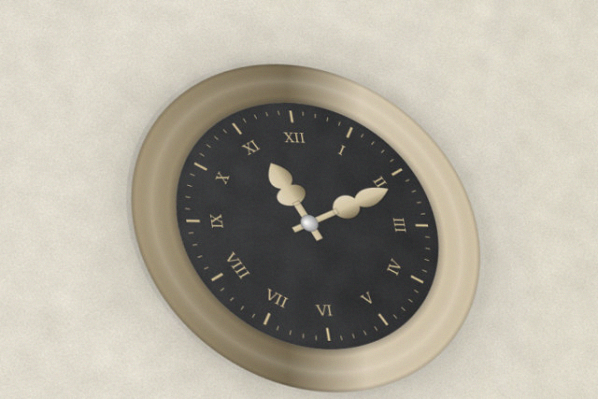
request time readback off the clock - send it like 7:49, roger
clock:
11:11
